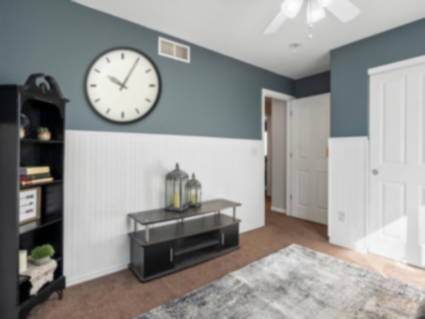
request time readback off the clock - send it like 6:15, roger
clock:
10:05
